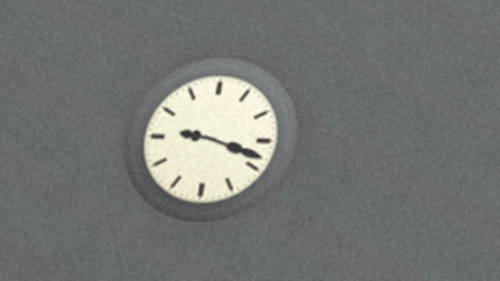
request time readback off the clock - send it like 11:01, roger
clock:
9:18
